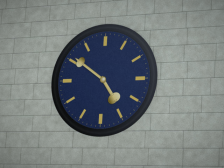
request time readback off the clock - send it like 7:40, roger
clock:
4:51
